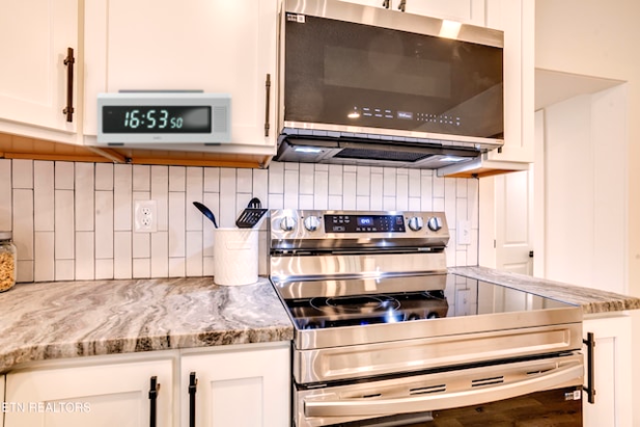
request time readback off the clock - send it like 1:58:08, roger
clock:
16:53:50
